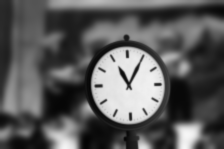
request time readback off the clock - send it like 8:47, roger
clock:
11:05
